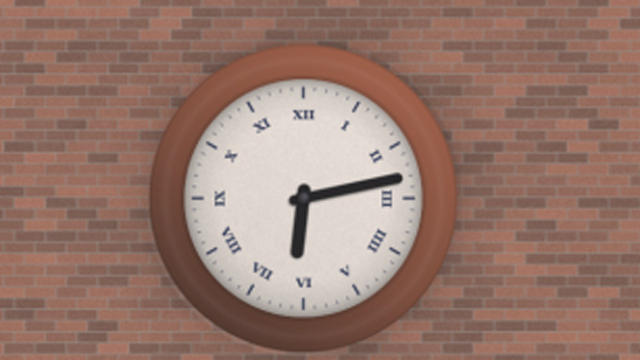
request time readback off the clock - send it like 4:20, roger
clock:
6:13
